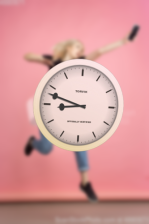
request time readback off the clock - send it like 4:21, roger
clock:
8:48
